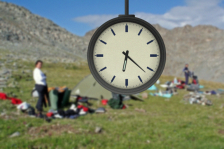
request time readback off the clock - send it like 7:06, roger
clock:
6:22
